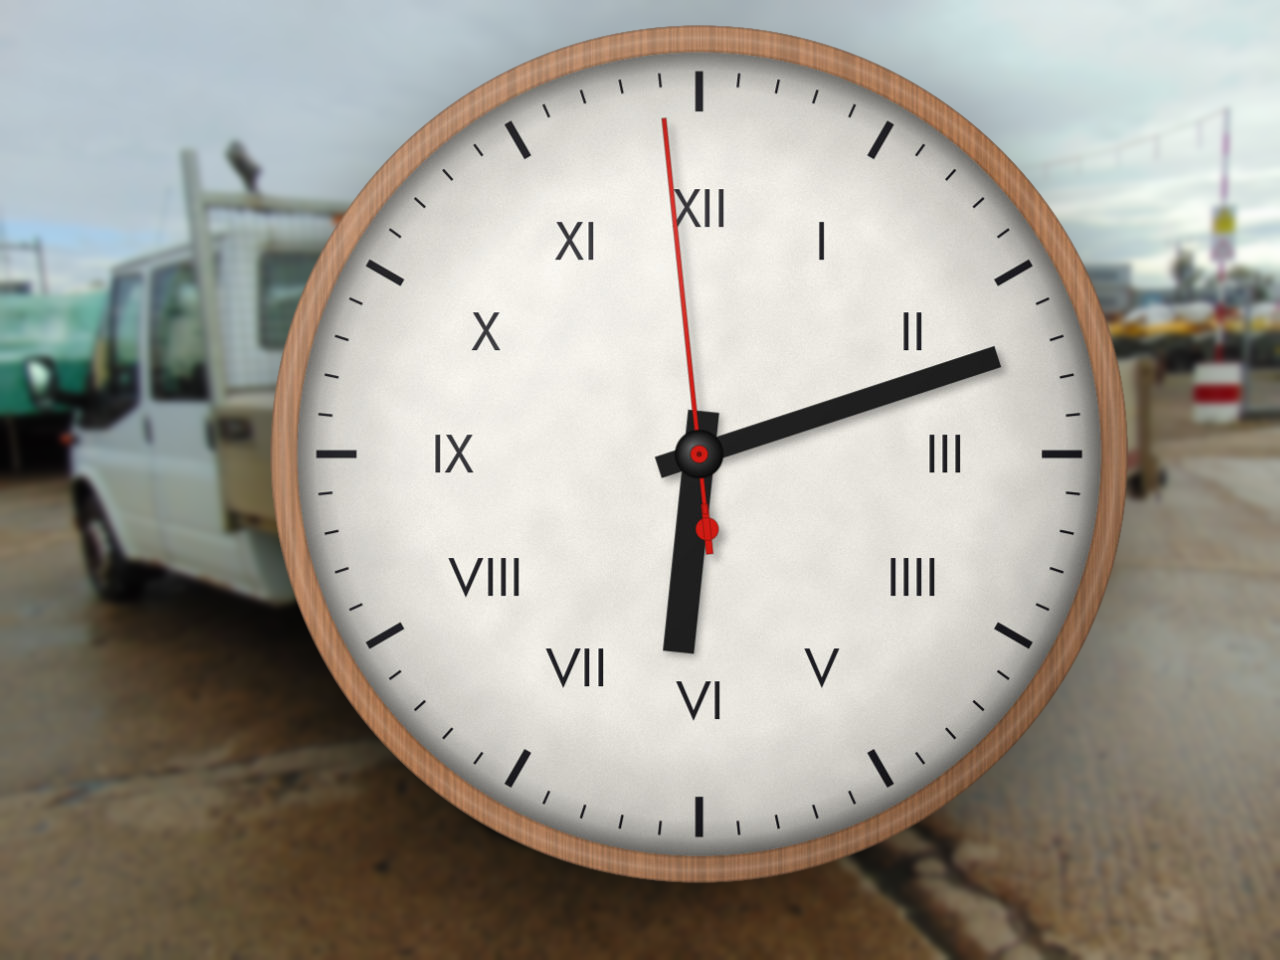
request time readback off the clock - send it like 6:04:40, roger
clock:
6:11:59
